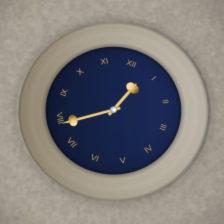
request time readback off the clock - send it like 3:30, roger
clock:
12:39
